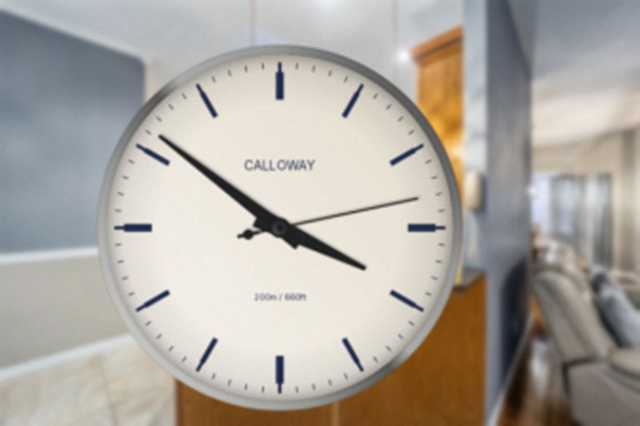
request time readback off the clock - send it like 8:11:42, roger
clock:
3:51:13
